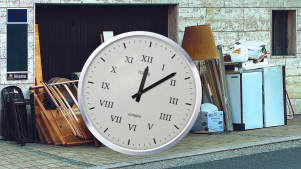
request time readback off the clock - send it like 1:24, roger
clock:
12:08
